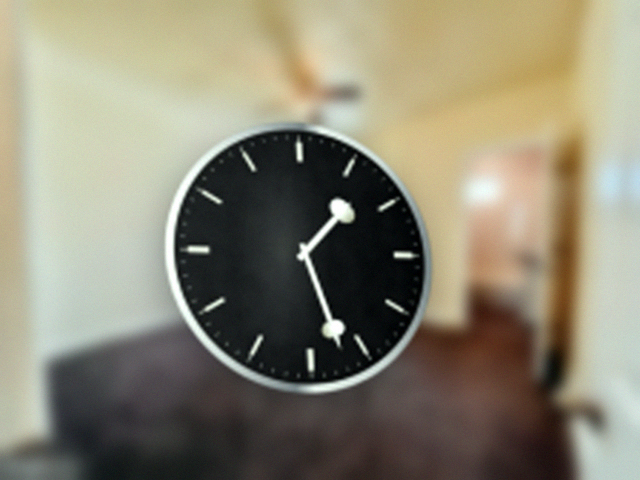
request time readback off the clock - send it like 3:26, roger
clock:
1:27
